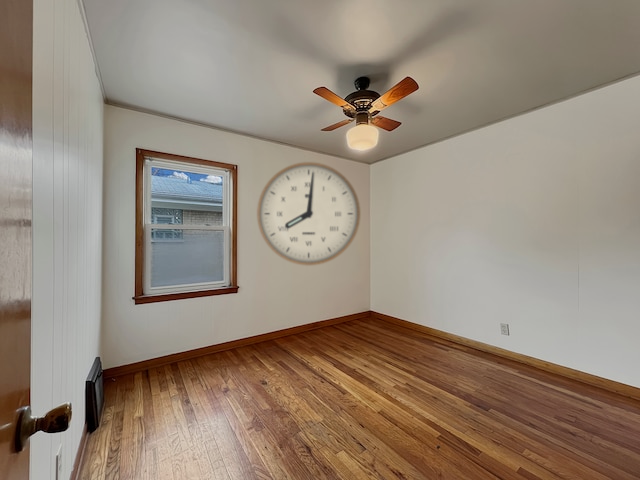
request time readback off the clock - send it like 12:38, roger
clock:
8:01
